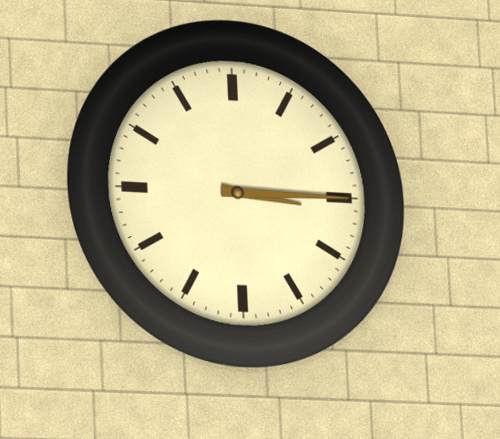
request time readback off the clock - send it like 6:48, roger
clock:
3:15
